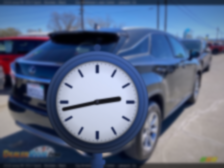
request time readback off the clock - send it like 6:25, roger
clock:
2:43
